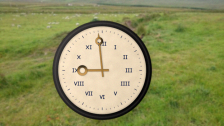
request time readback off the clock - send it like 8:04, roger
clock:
8:59
